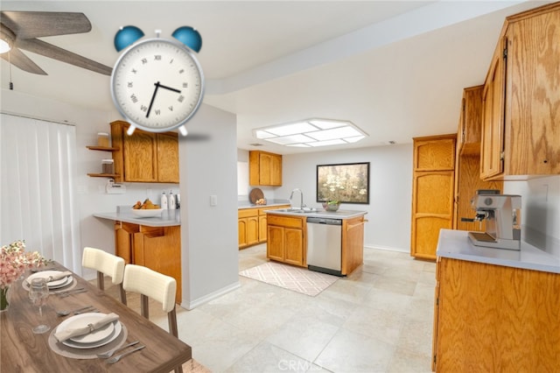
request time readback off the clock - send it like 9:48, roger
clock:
3:33
